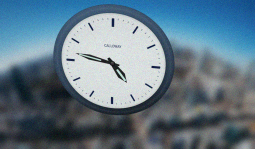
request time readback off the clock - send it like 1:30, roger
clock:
4:47
